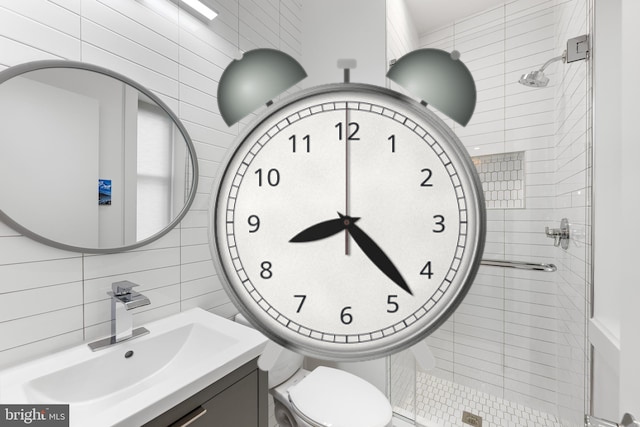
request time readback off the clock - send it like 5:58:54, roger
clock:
8:23:00
